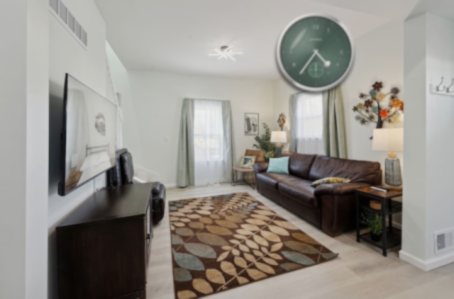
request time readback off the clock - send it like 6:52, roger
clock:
4:36
